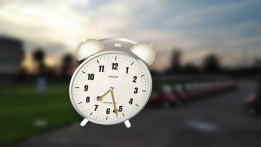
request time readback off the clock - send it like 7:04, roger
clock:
7:27
